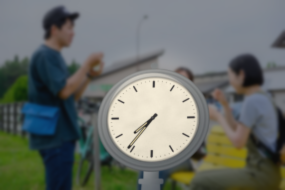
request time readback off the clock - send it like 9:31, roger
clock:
7:36
